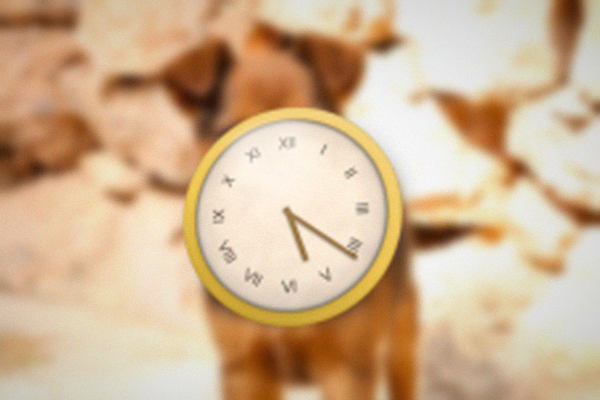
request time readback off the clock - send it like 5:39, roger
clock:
5:21
